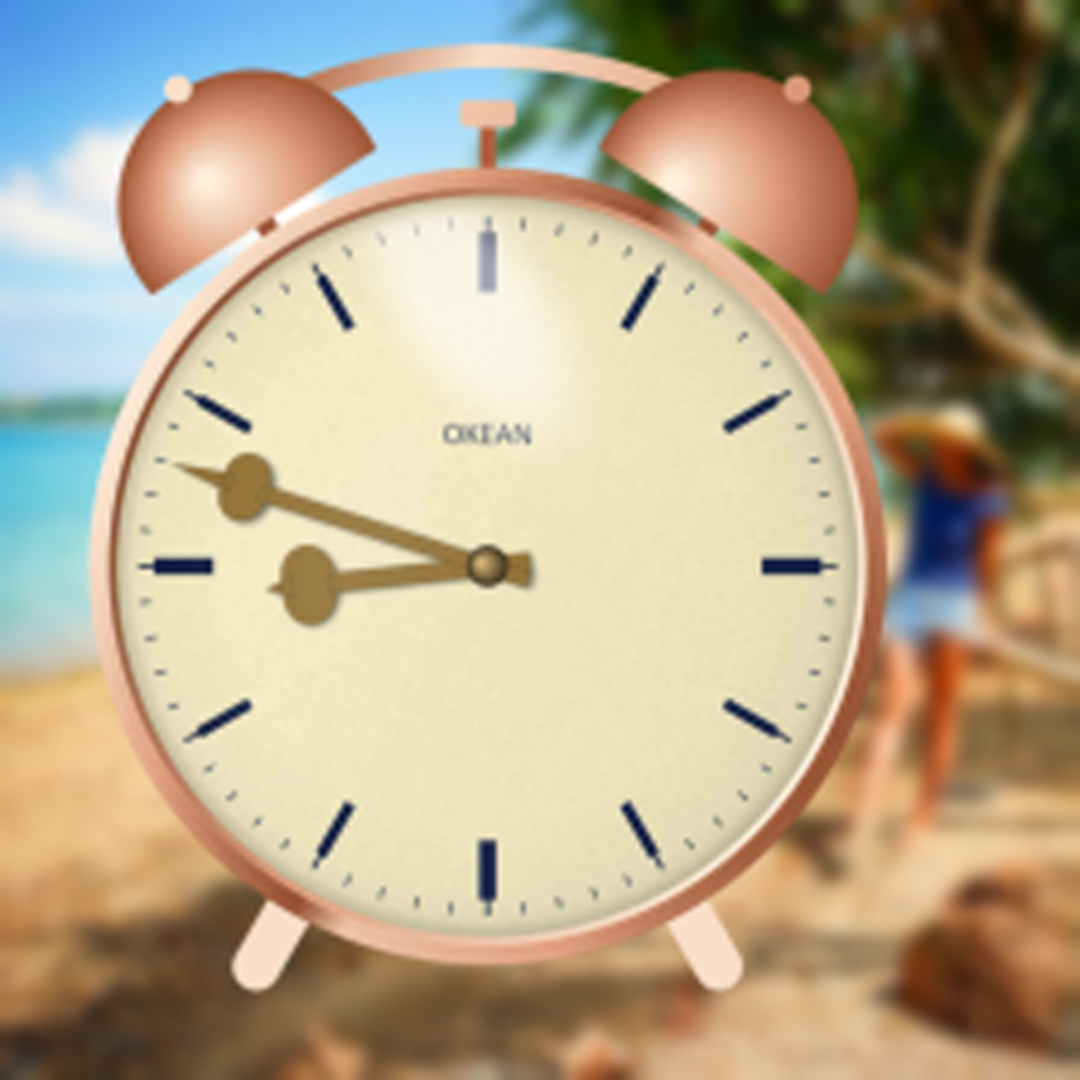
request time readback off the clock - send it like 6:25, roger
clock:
8:48
